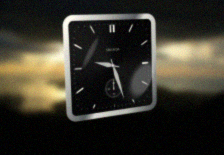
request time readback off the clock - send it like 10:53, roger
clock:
9:27
